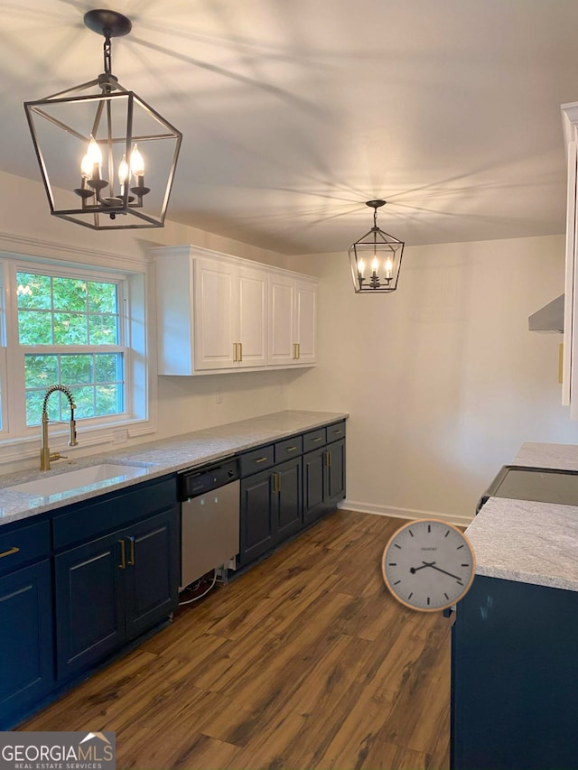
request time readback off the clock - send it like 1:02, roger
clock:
8:19
